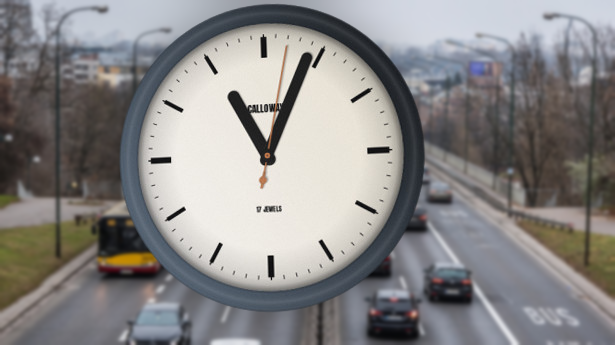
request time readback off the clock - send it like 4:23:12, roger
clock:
11:04:02
